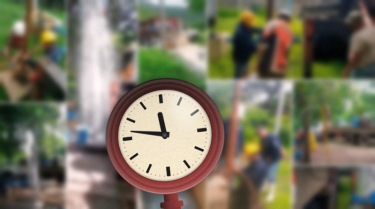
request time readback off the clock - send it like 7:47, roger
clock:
11:47
